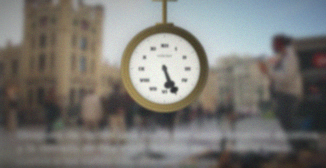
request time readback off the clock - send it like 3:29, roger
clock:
5:26
